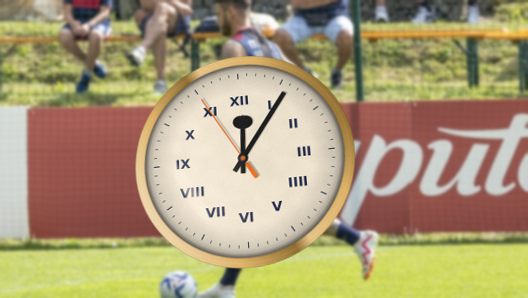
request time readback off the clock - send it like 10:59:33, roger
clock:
12:05:55
